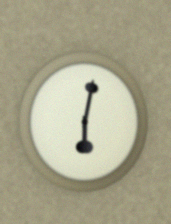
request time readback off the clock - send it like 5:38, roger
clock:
6:02
